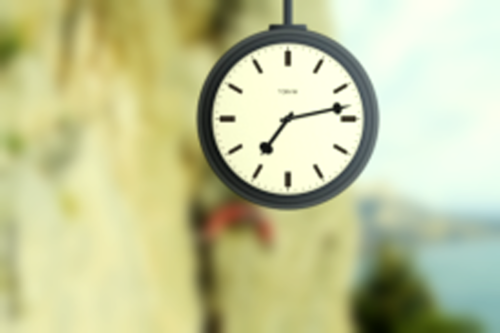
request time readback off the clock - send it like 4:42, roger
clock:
7:13
